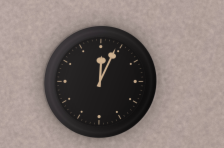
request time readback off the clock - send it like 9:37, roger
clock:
12:04
